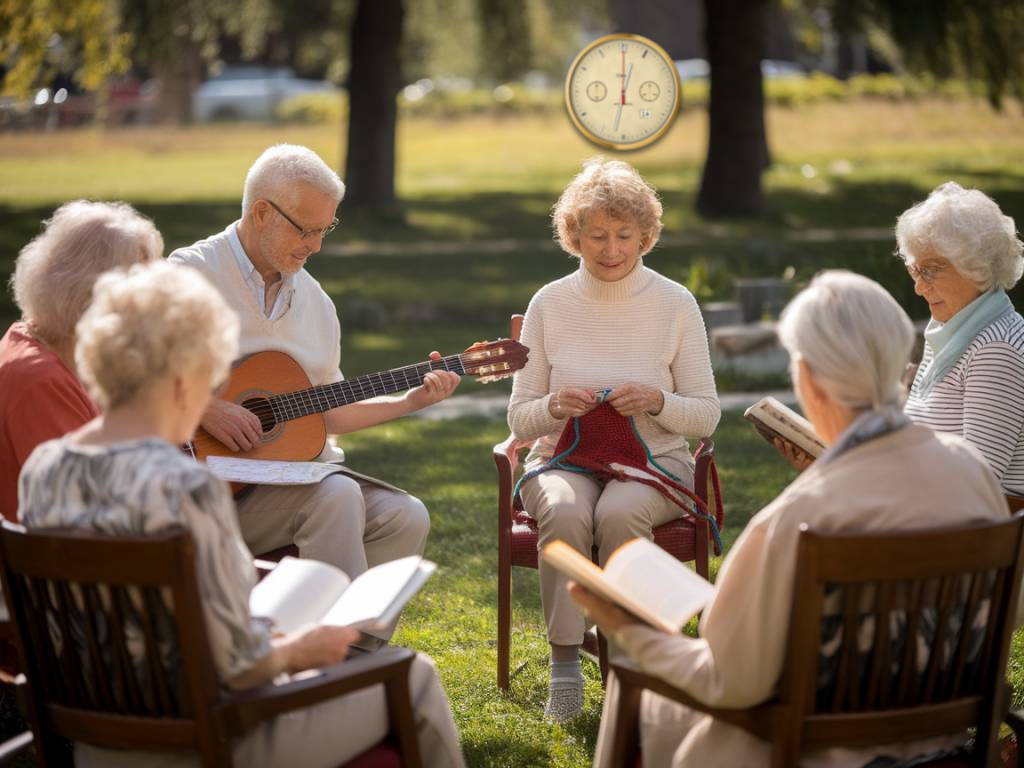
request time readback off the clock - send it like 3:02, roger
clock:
12:32
